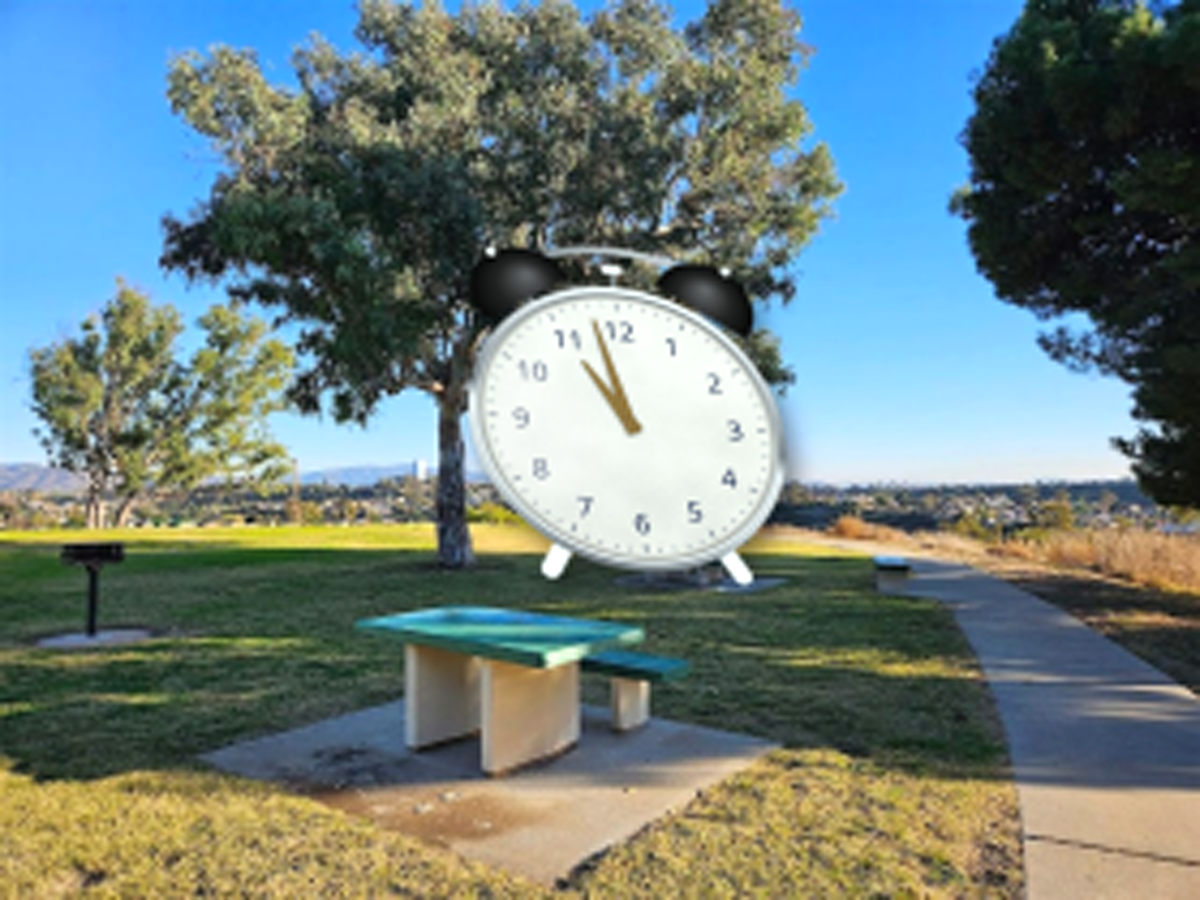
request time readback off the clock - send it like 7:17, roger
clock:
10:58
